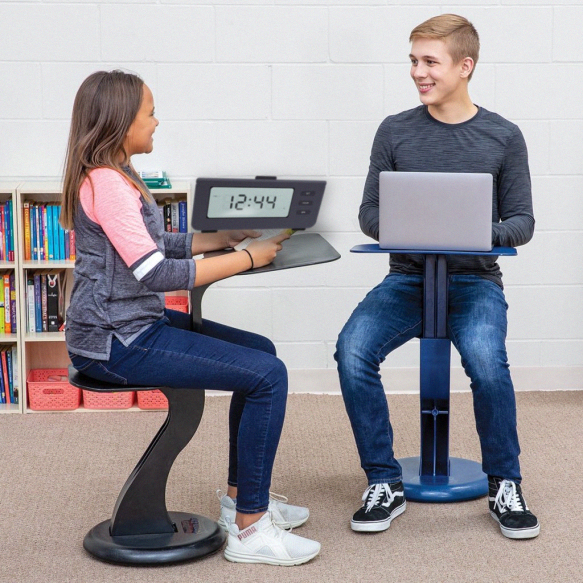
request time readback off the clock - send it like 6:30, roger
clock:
12:44
